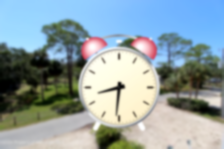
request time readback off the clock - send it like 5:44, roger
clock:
8:31
